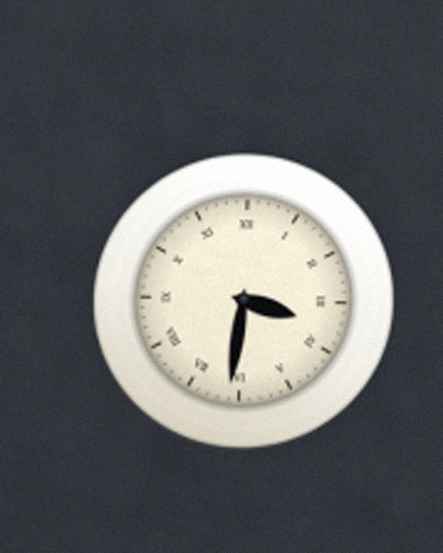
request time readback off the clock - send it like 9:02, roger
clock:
3:31
